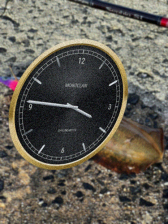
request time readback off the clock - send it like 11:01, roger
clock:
3:46
